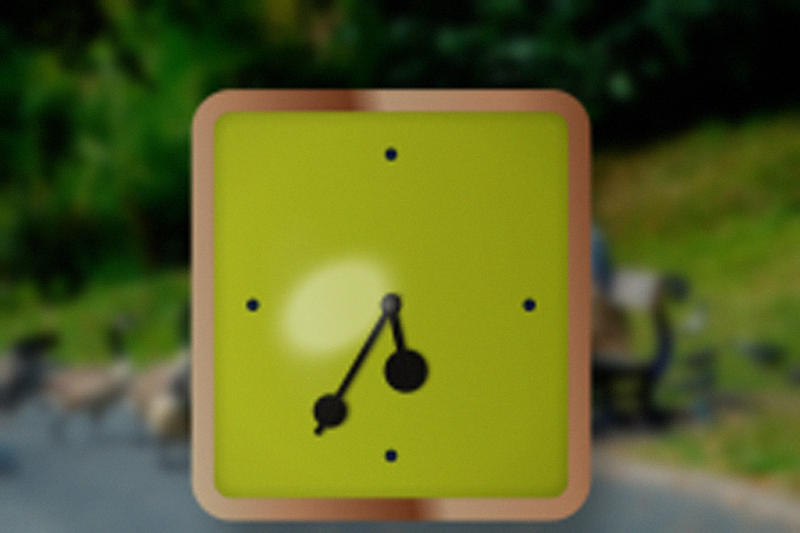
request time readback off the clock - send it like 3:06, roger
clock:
5:35
